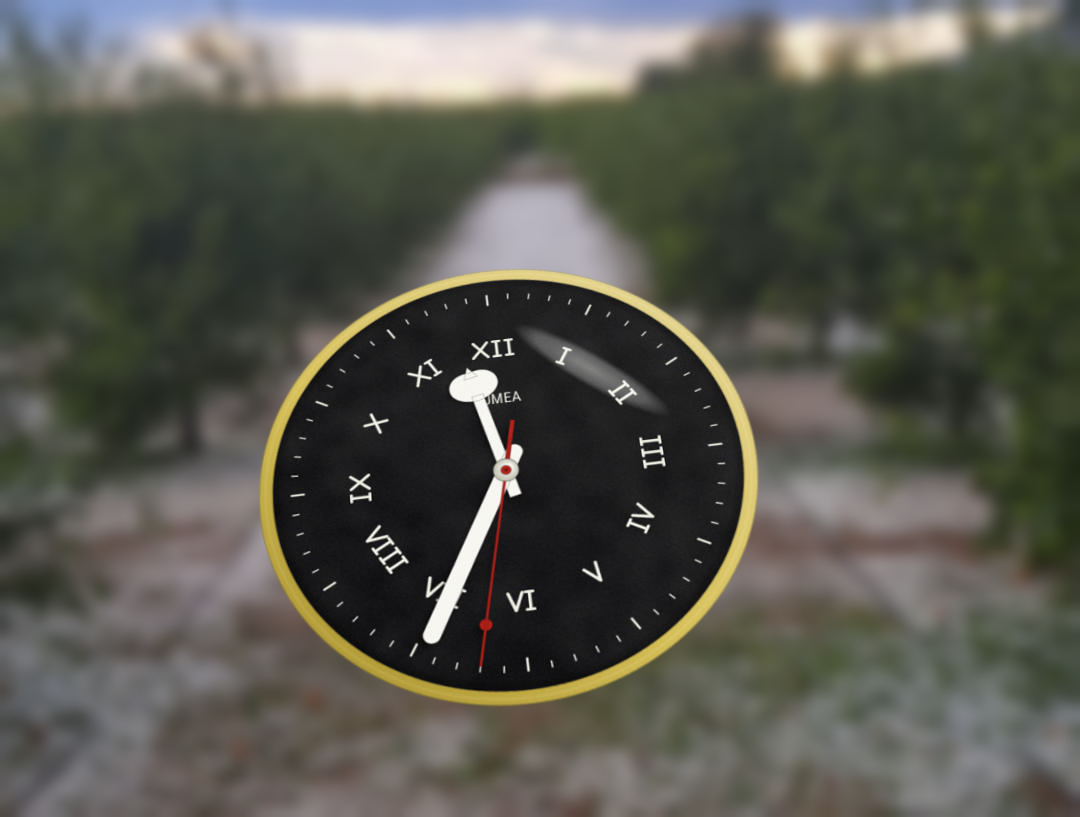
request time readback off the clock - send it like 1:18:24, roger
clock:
11:34:32
